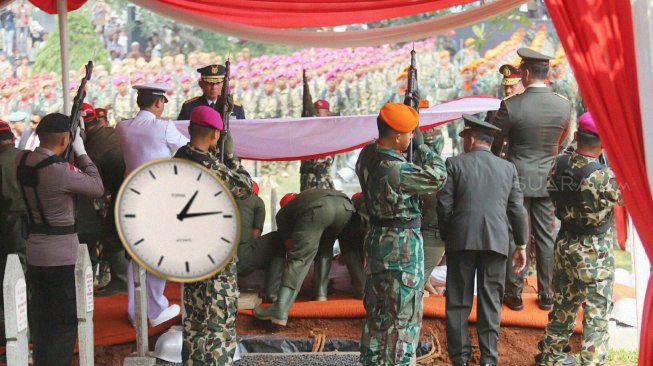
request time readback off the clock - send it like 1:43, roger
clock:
1:14
